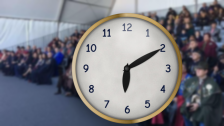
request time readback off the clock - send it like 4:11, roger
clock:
6:10
